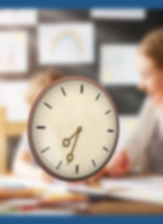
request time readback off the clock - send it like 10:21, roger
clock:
7:33
